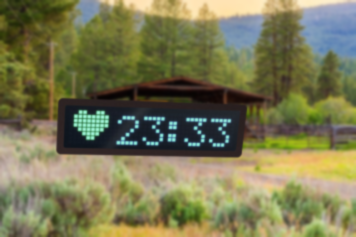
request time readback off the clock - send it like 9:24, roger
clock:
23:33
